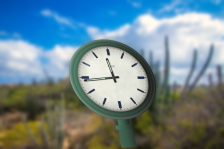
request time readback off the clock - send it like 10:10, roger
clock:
11:44
